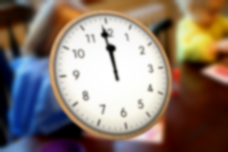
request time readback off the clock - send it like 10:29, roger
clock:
11:59
